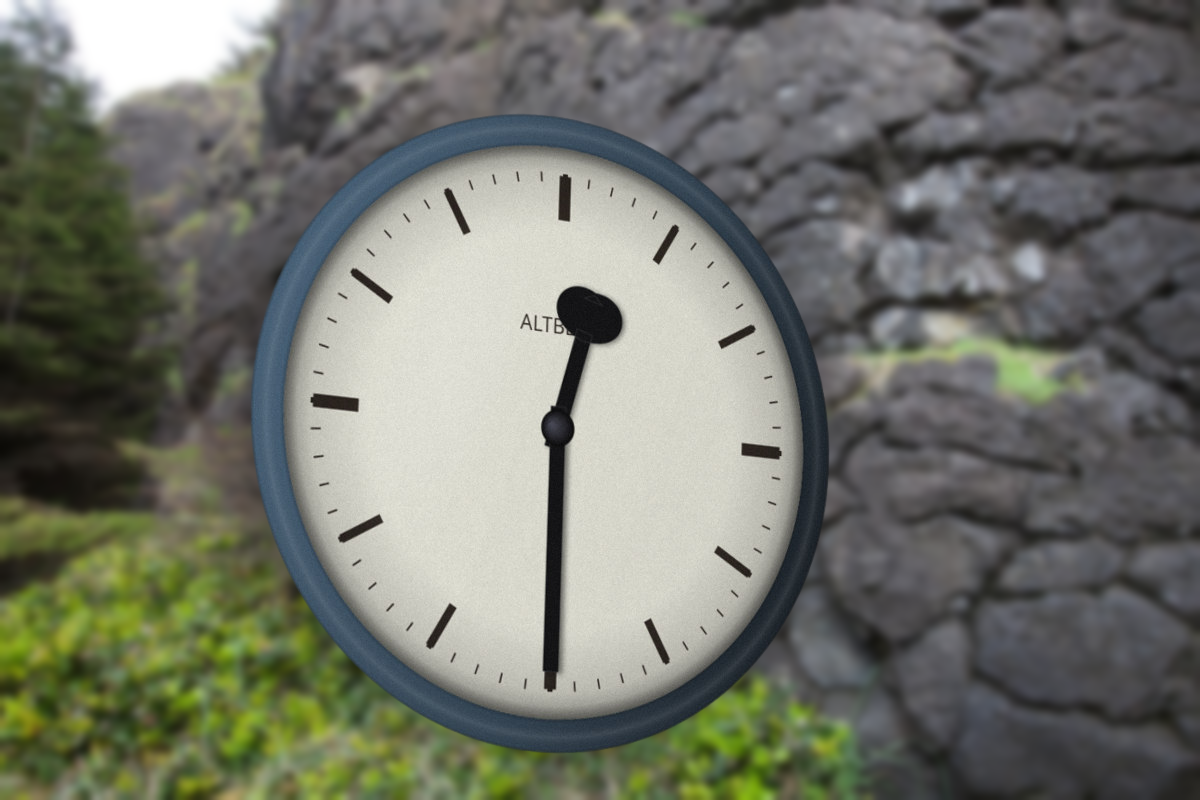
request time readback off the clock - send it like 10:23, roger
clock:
12:30
